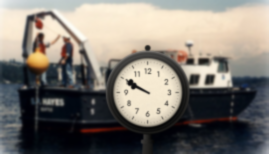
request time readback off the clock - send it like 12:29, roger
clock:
9:50
